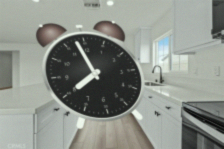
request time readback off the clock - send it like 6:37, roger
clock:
7:58
